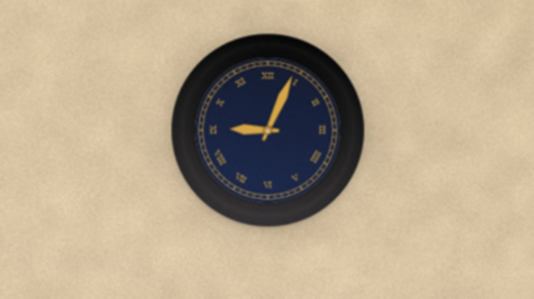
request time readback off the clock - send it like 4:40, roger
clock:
9:04
